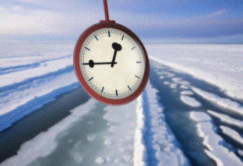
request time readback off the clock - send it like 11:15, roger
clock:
12:45
